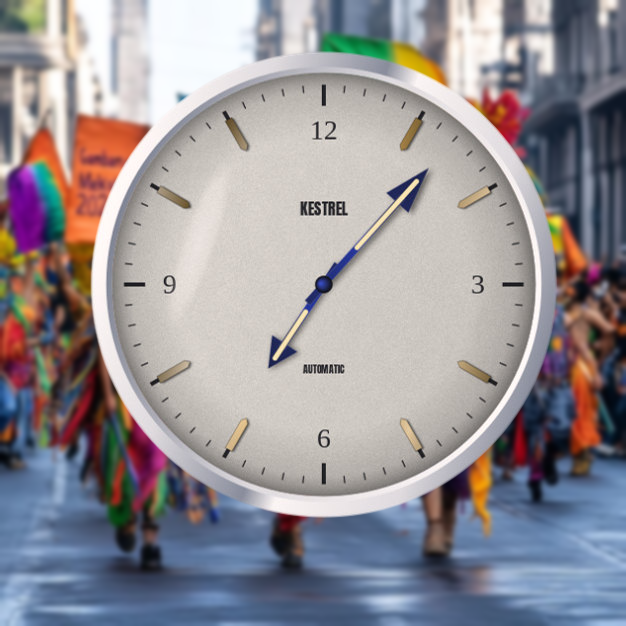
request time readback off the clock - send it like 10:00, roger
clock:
7:07
